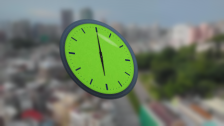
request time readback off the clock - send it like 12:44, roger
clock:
6:00
